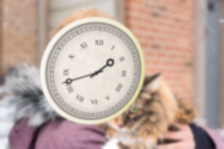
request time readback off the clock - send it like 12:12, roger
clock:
1:42
